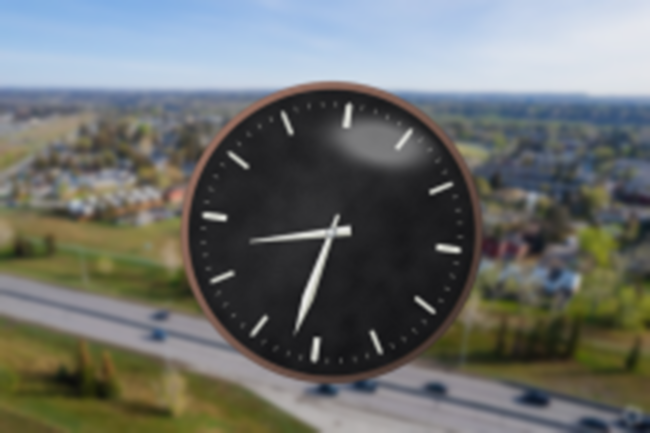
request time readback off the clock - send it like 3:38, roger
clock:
8:32
